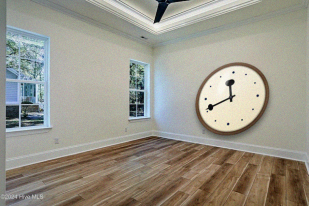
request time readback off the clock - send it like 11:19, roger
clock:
11:41
